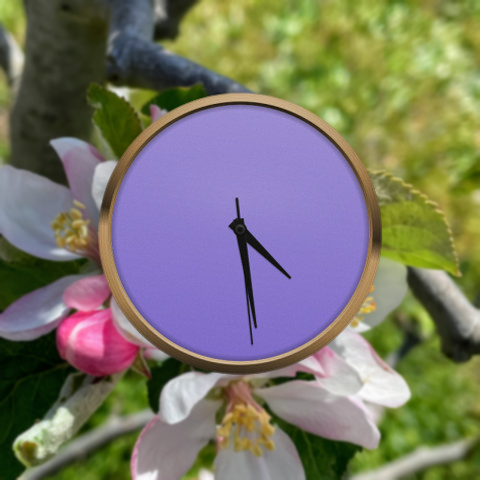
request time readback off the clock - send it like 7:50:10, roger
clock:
4:28:29
